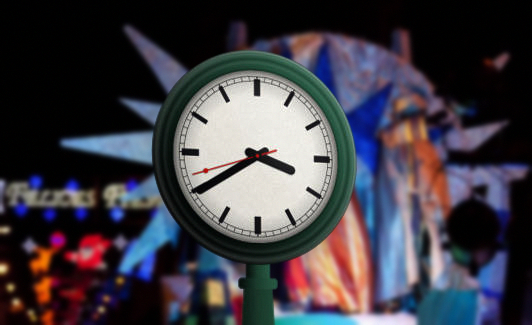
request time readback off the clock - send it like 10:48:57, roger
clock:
3:39:42
